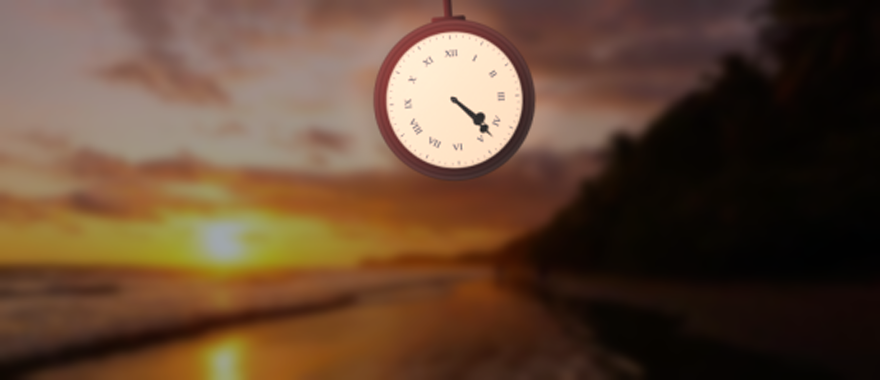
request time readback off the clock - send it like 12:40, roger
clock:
4:23
